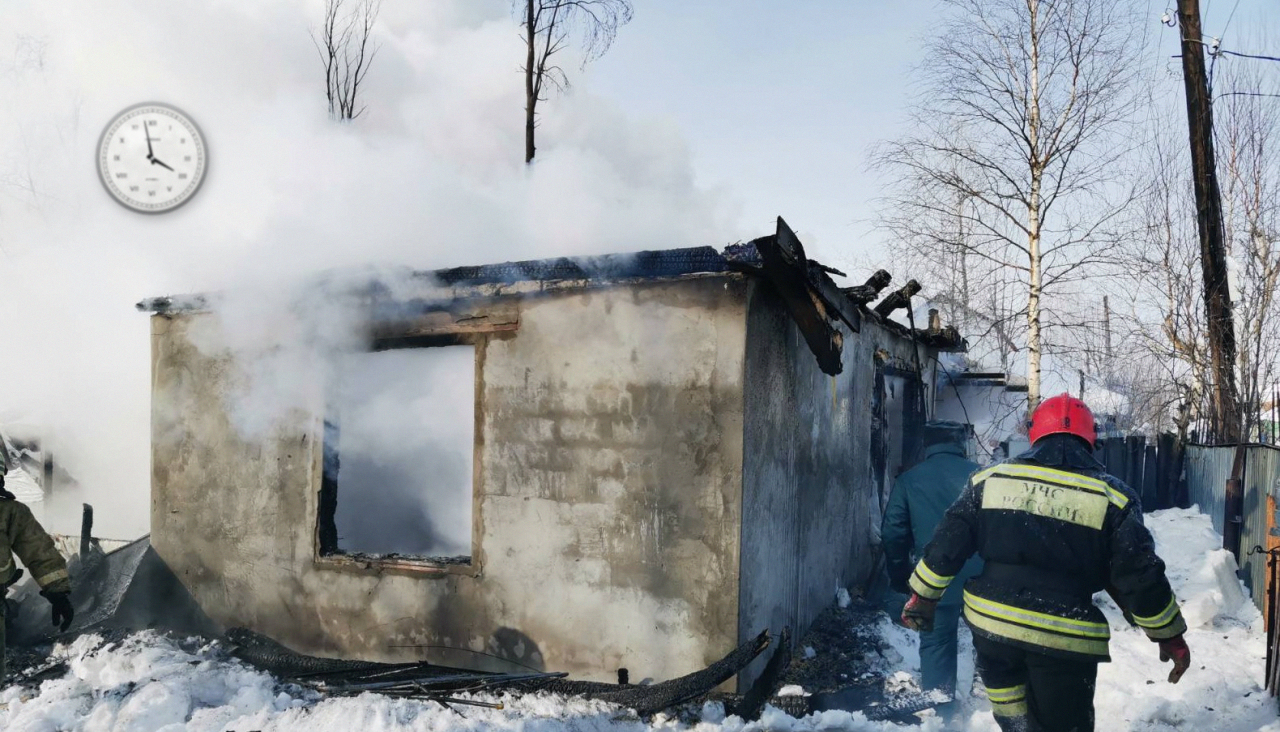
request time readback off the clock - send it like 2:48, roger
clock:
3:58
